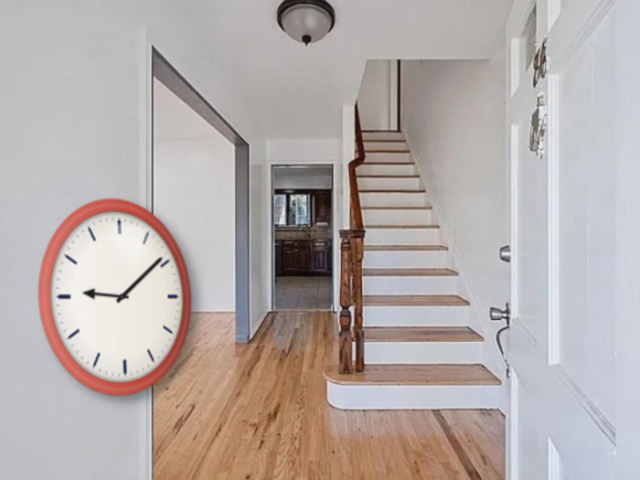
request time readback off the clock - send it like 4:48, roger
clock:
9:09
